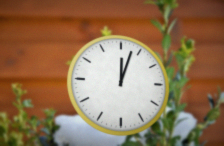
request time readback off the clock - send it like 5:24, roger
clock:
12:03
